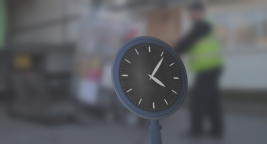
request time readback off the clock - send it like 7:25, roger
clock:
4:06
